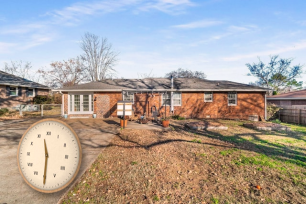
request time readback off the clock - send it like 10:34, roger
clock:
11:30
